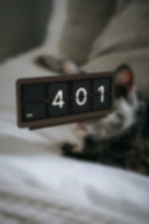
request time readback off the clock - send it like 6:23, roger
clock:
4:01
